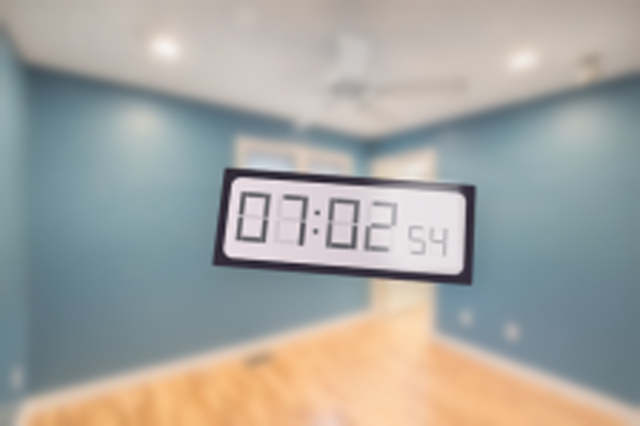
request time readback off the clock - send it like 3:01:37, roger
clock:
7:02:54
